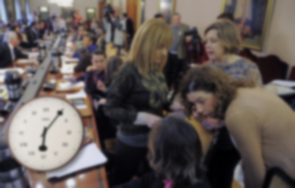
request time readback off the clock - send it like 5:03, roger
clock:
6:06
